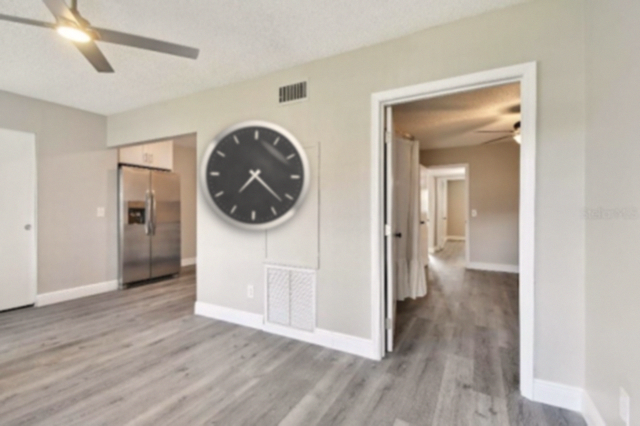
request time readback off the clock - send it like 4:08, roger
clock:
7:22
